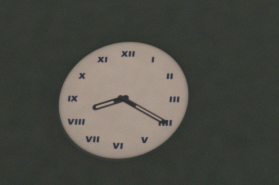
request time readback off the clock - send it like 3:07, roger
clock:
8:20
